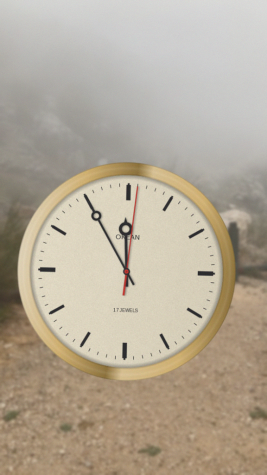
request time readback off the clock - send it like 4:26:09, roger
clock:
11:55:01
